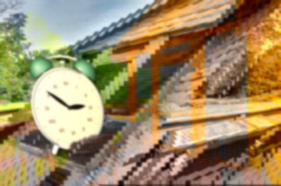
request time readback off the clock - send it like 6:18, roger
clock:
2:51
